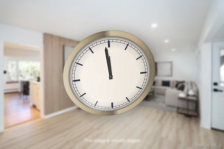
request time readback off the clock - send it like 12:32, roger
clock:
11:59
